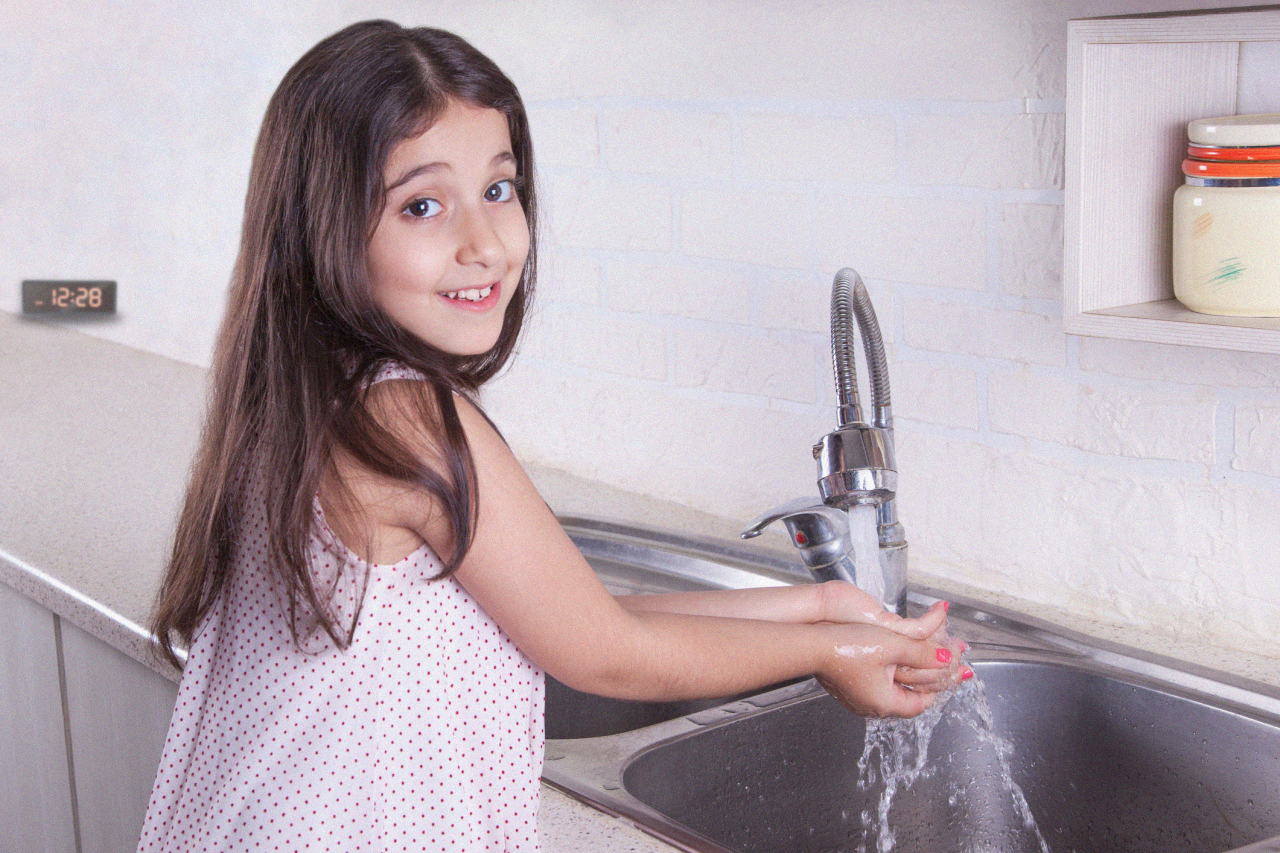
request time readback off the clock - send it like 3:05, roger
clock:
12:28
